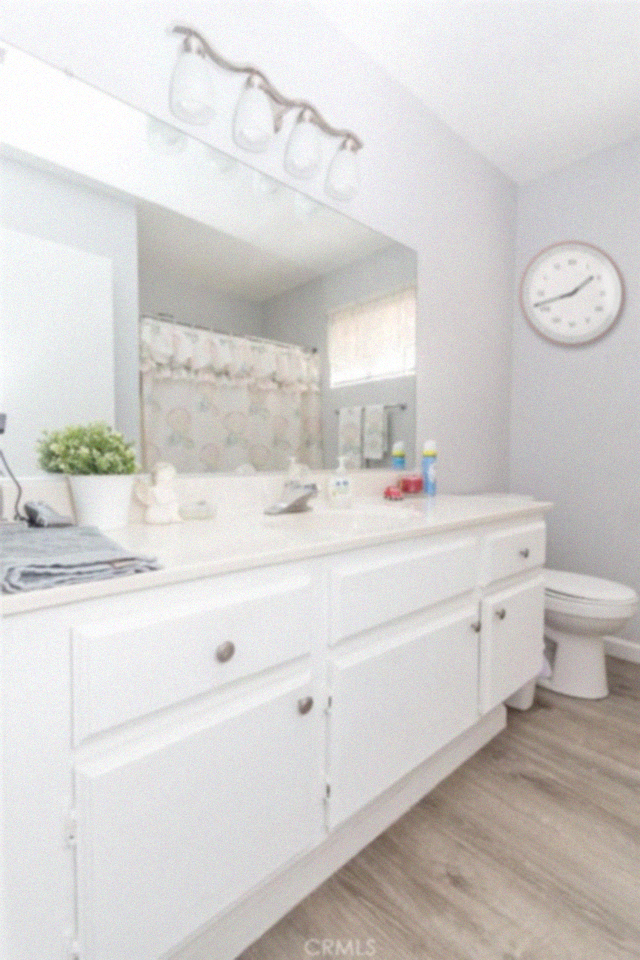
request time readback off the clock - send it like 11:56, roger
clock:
1:42
